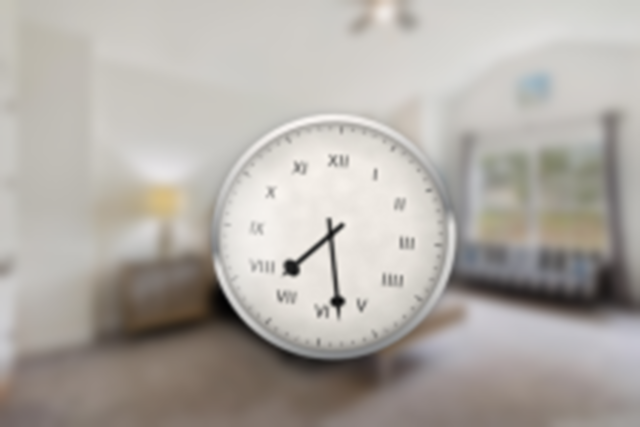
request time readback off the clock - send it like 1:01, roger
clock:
7:28
